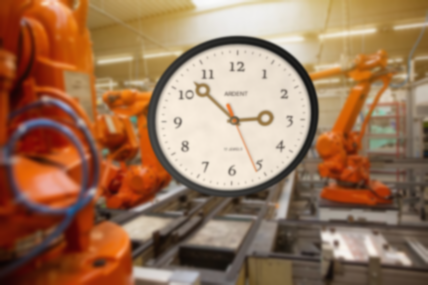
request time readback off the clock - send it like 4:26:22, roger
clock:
2:52:26
